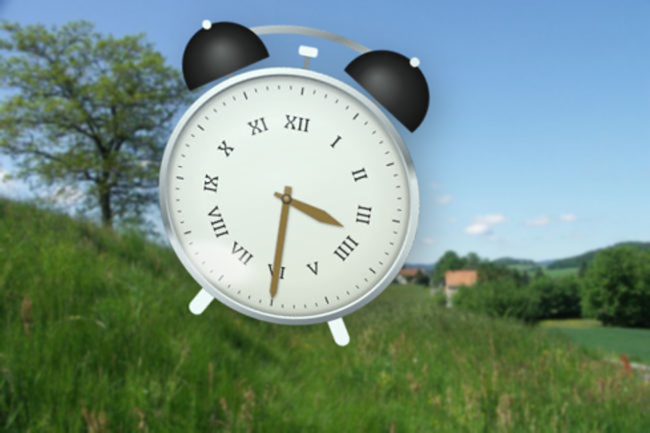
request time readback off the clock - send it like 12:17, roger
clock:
3:30
